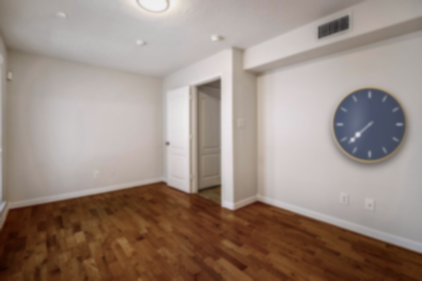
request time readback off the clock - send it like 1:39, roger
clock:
7:38
